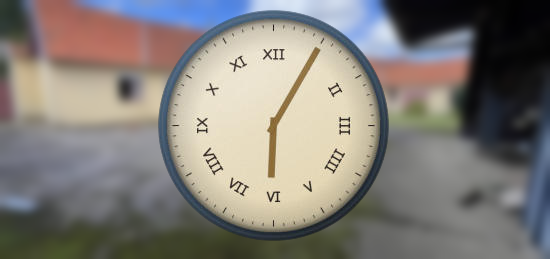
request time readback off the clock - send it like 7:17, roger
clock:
6:05
